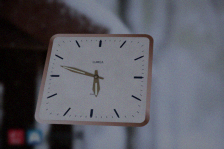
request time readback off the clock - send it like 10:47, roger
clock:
5:48
